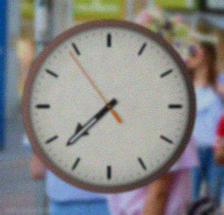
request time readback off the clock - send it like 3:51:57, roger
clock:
7:37:54
